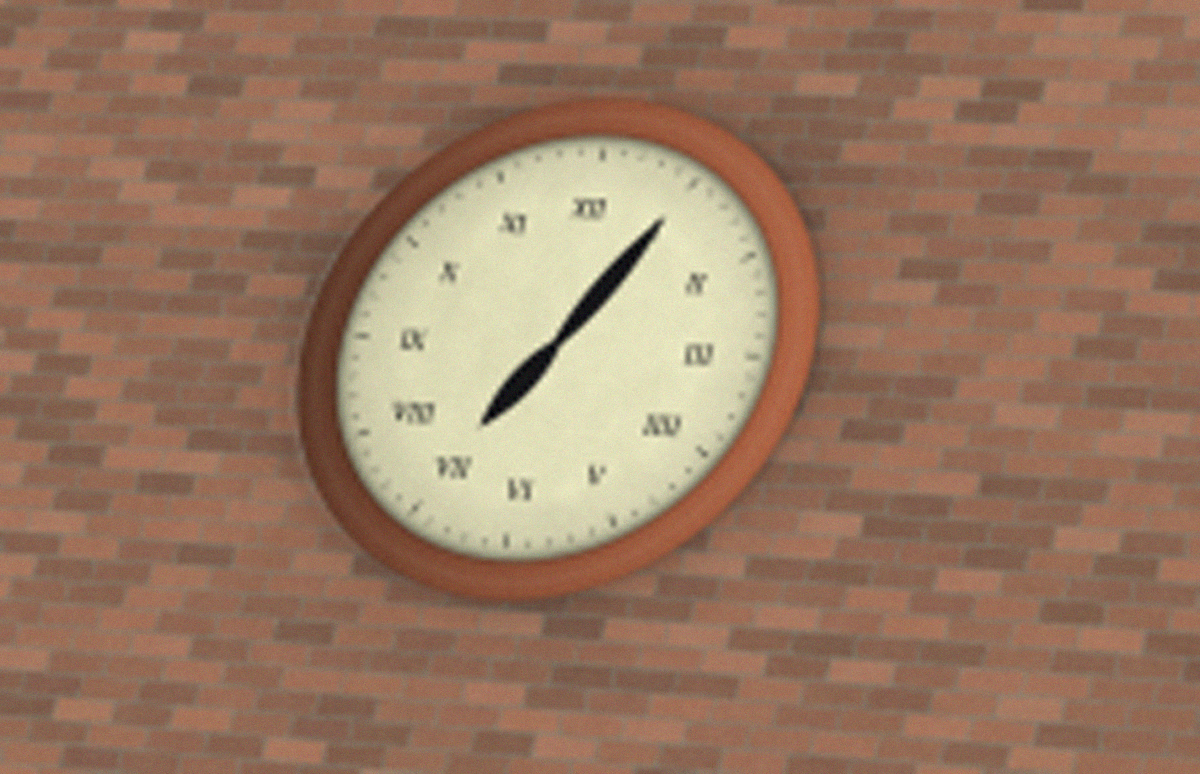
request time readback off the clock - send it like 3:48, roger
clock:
7:05
